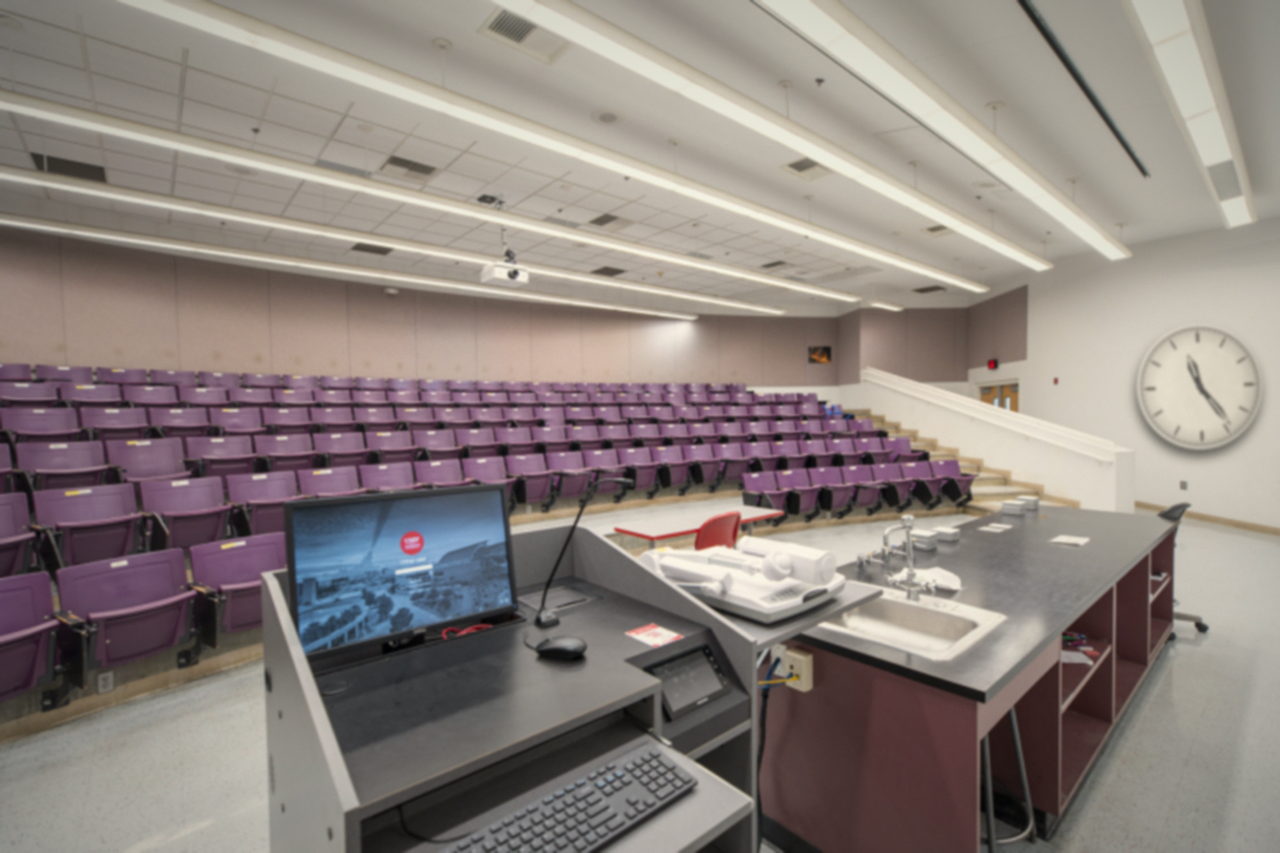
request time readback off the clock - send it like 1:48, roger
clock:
11:24
